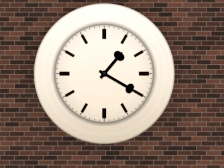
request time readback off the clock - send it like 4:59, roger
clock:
1:20
